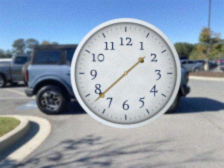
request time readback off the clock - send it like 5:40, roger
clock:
1:38
